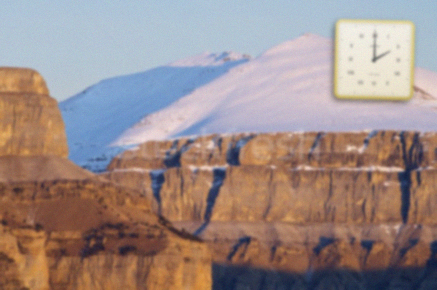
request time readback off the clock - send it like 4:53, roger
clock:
2:00
